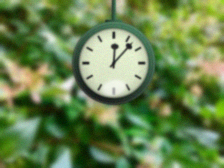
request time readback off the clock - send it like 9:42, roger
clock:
12:07
